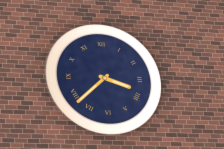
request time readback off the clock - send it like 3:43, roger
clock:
3:38
